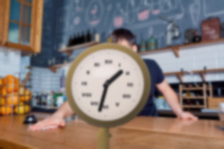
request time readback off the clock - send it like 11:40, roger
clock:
1:32
